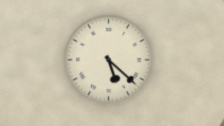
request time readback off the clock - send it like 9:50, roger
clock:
5:22
